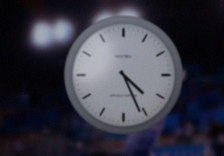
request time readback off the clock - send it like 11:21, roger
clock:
4:26
